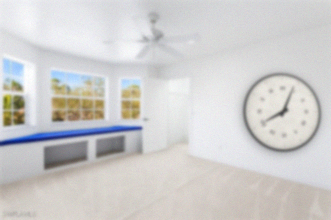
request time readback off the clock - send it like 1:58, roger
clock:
8:04
